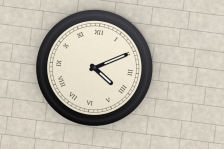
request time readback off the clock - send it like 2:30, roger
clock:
4:10
